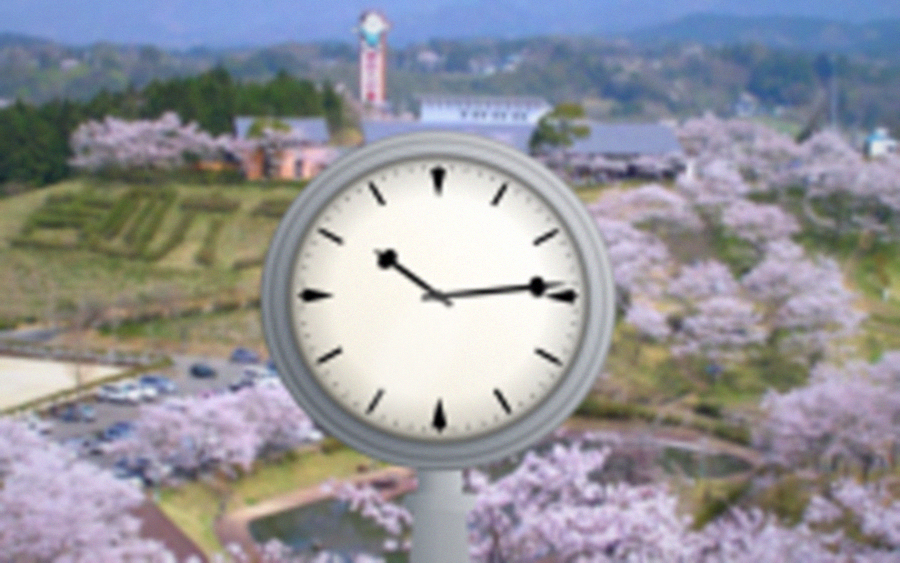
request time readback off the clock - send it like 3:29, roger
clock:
10:14
